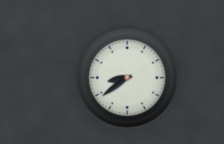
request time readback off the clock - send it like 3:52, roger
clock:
8:39
